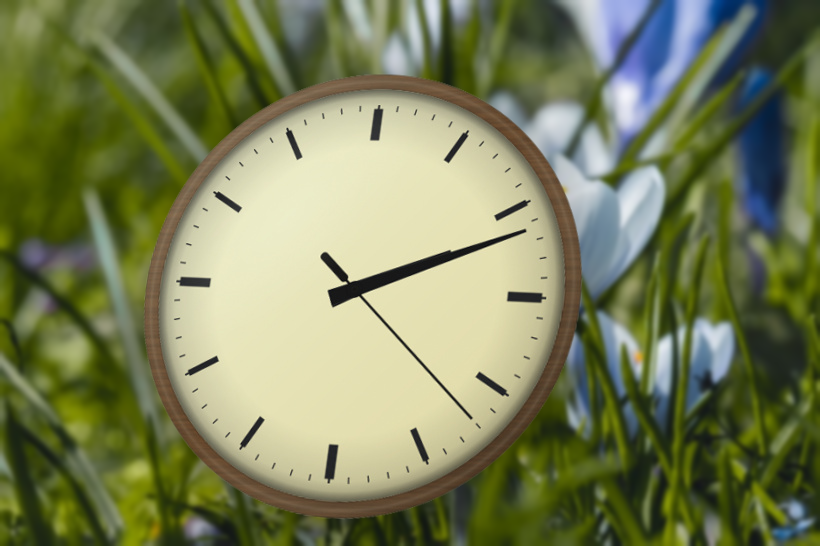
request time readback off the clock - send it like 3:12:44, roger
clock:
2:11:22
